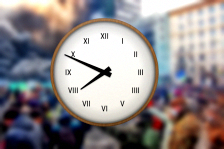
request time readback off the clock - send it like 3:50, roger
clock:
7:49
